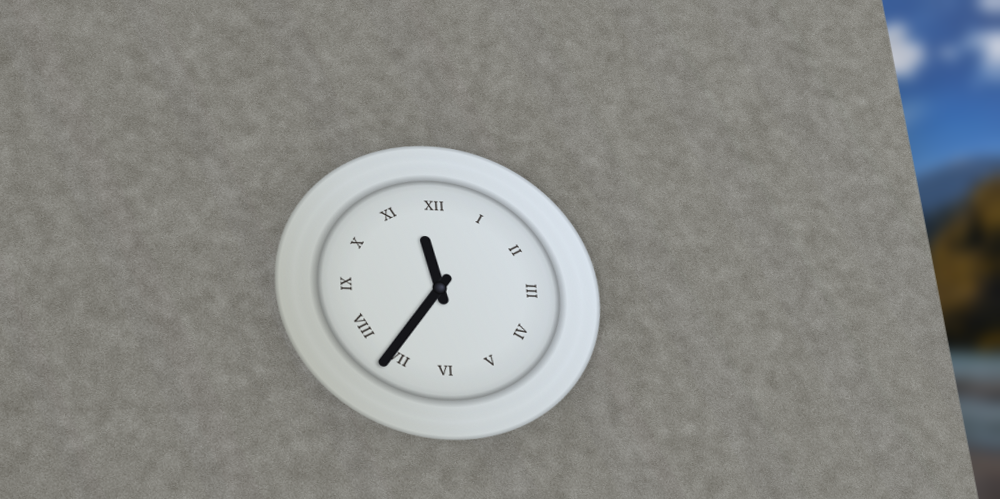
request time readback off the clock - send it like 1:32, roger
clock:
11:36
